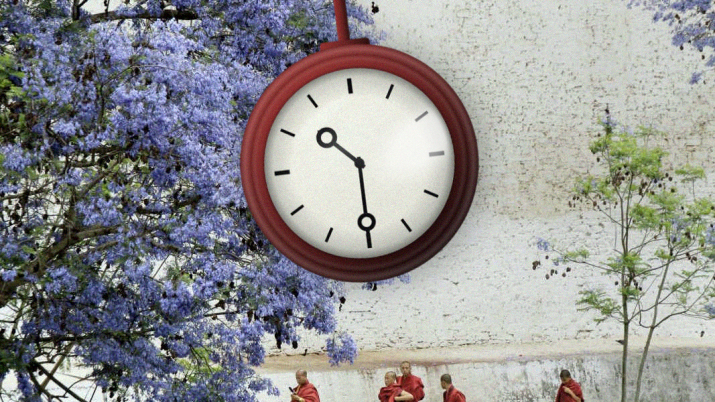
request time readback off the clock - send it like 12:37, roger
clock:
10:30
